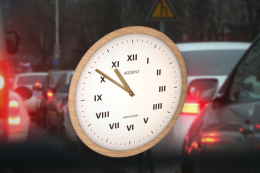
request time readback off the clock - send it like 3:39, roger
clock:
10:51
